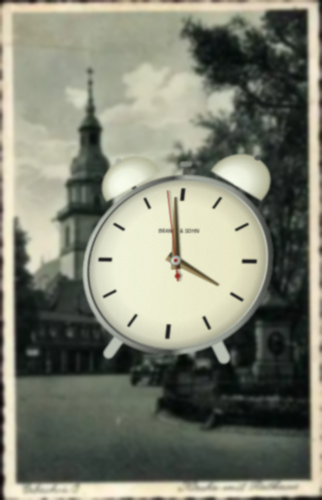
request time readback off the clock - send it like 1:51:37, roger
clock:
3:58:58
